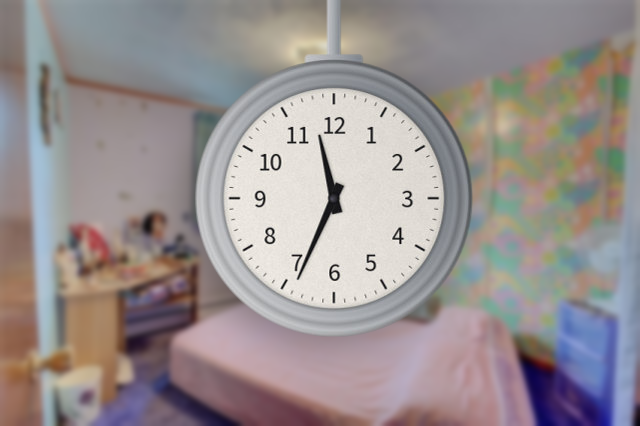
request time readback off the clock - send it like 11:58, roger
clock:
11:34
